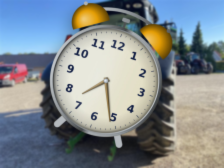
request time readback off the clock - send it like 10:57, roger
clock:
7:26
